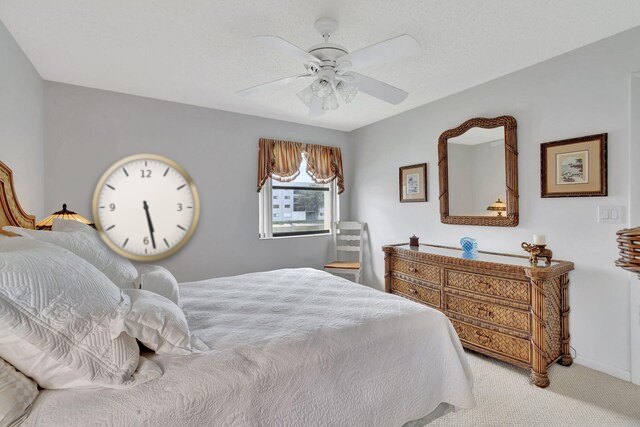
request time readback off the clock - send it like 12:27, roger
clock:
5:28
